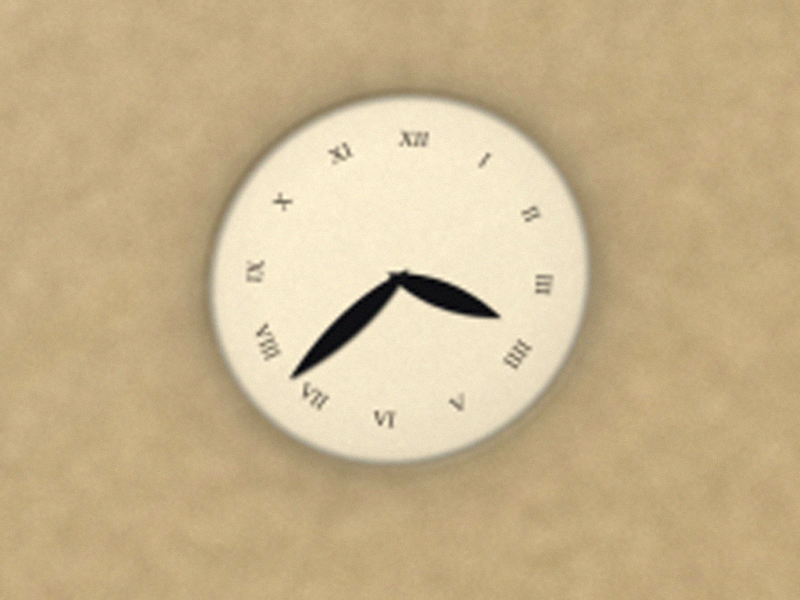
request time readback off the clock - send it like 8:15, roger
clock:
3:37
